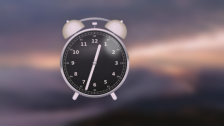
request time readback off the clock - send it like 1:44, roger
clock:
12:33
